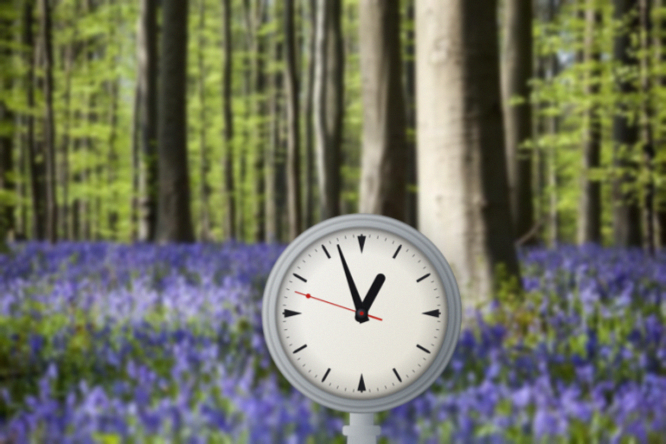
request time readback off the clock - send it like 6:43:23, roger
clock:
12:56:48
